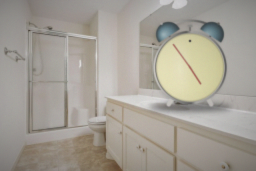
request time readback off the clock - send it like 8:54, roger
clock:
4:54
